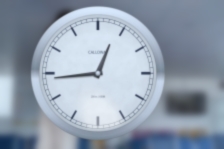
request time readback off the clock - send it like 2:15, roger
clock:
12:44
